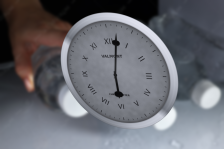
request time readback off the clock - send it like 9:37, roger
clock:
6:02
